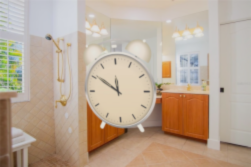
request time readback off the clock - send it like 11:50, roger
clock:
11:51
